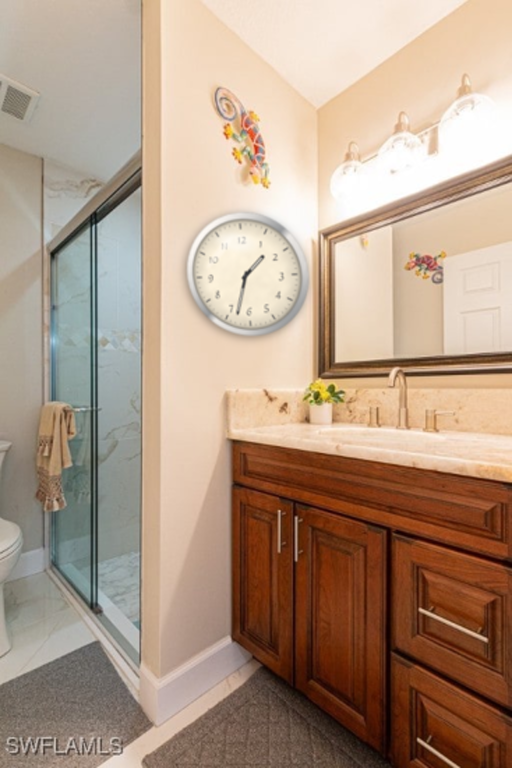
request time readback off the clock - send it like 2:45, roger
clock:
1:33
